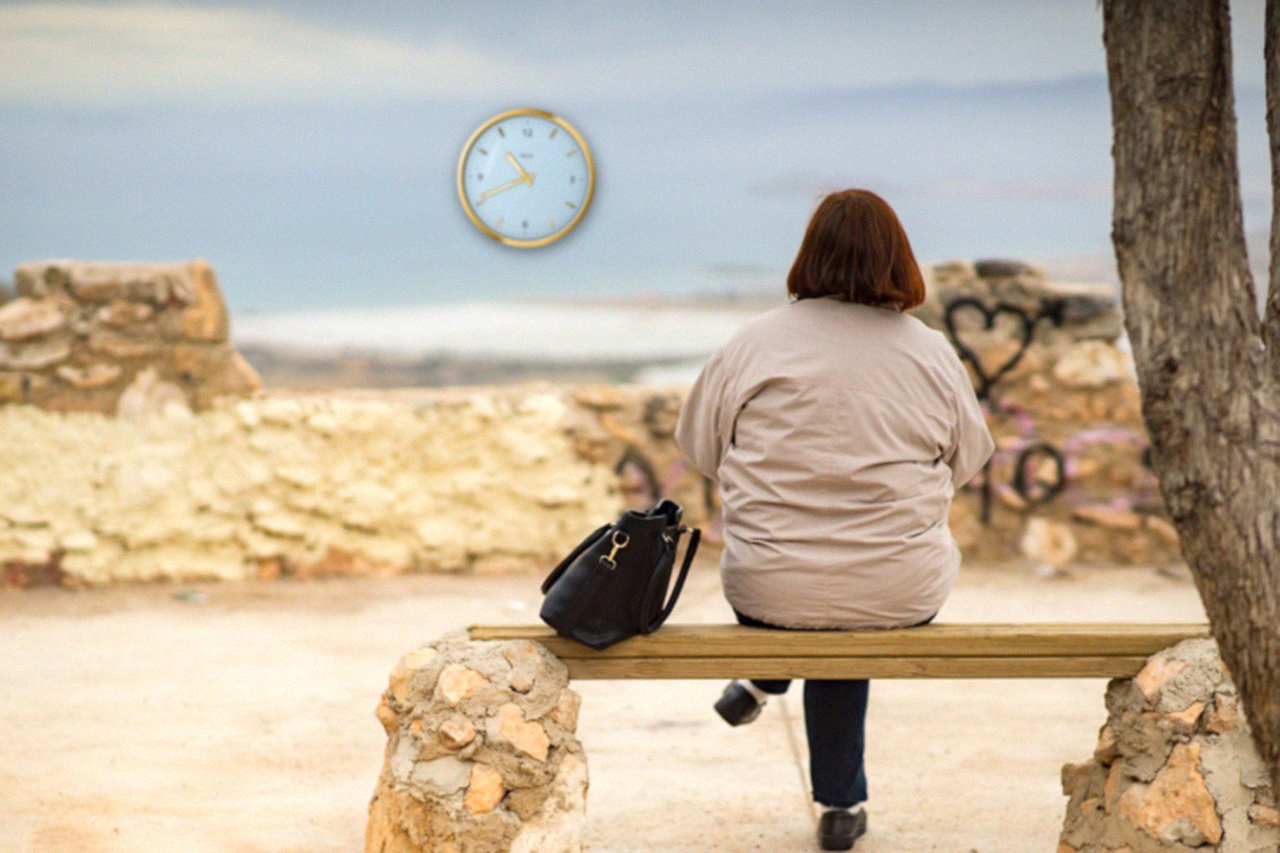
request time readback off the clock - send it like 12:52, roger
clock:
10:41
